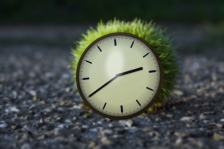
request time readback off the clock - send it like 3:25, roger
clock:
2:40
